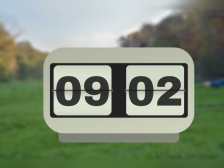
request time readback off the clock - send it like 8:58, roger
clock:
9:02
